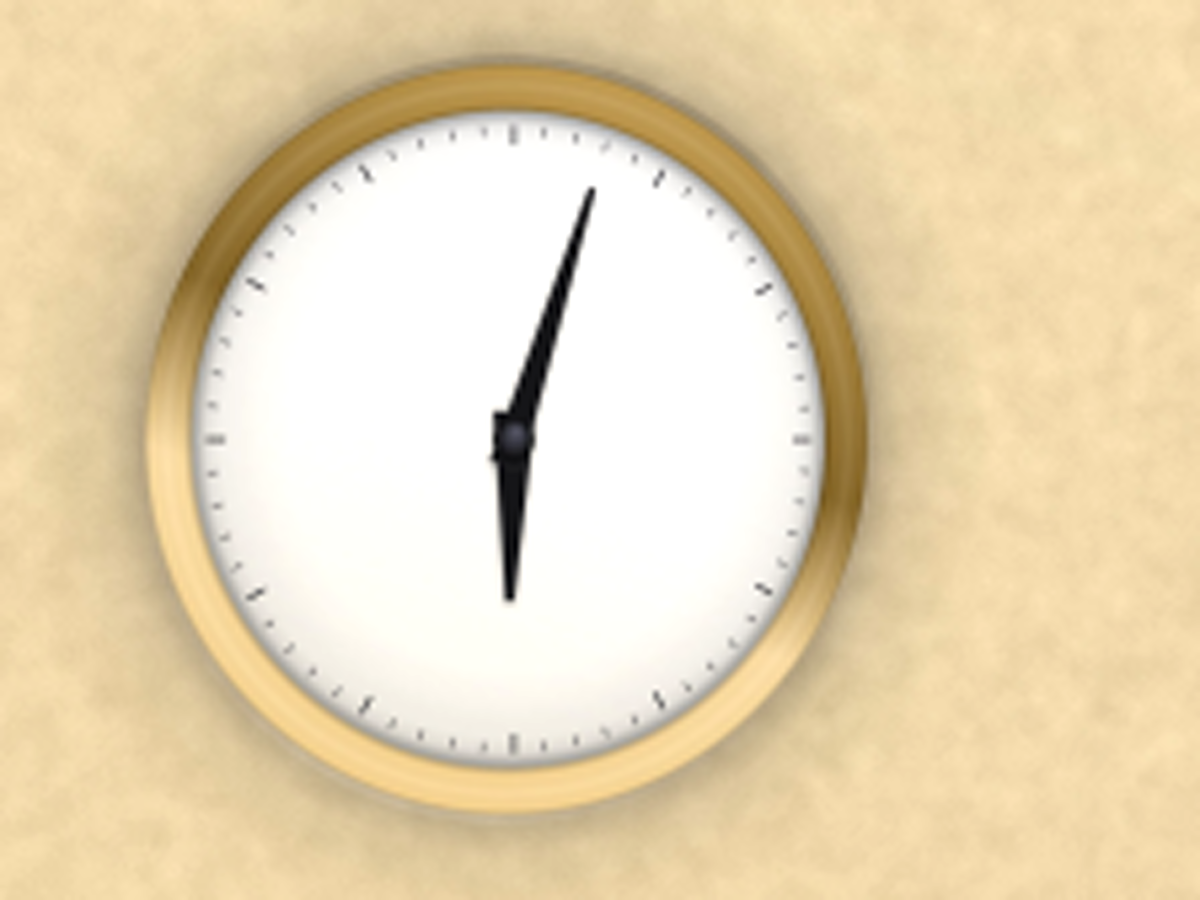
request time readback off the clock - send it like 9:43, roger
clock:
6:03
